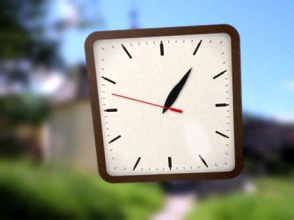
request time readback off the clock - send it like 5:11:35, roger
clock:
1:05:48
